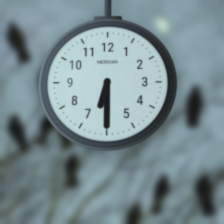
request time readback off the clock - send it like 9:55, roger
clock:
6:30
